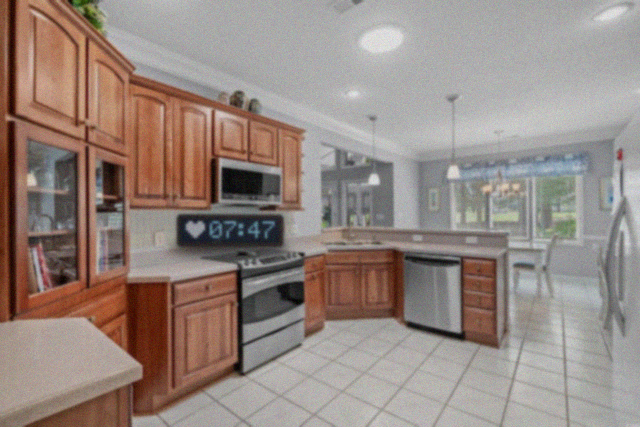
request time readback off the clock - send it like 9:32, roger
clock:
7:47
